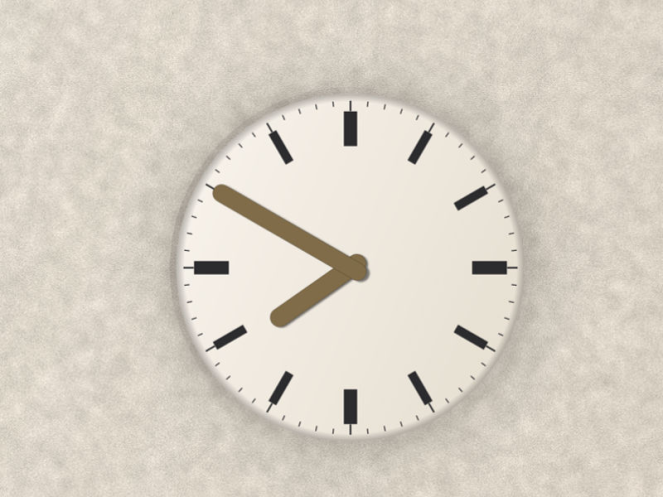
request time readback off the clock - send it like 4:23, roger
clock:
7:50
